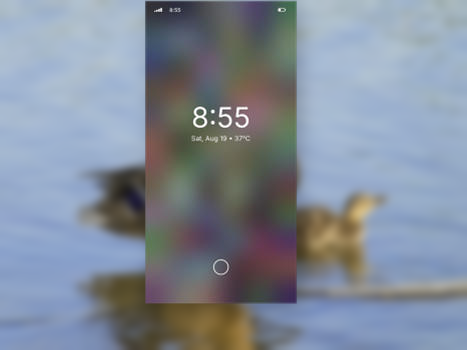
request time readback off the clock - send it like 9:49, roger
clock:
8:55
